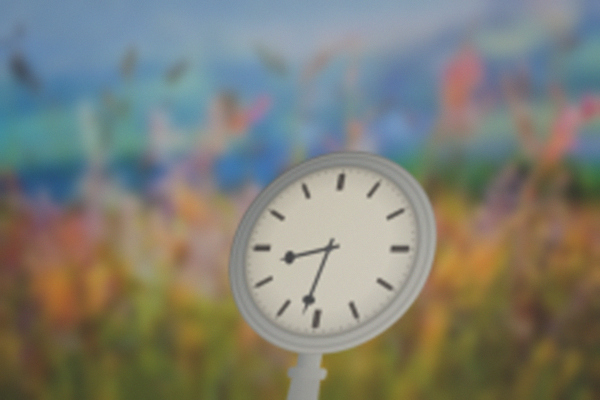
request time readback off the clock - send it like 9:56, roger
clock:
8:32
